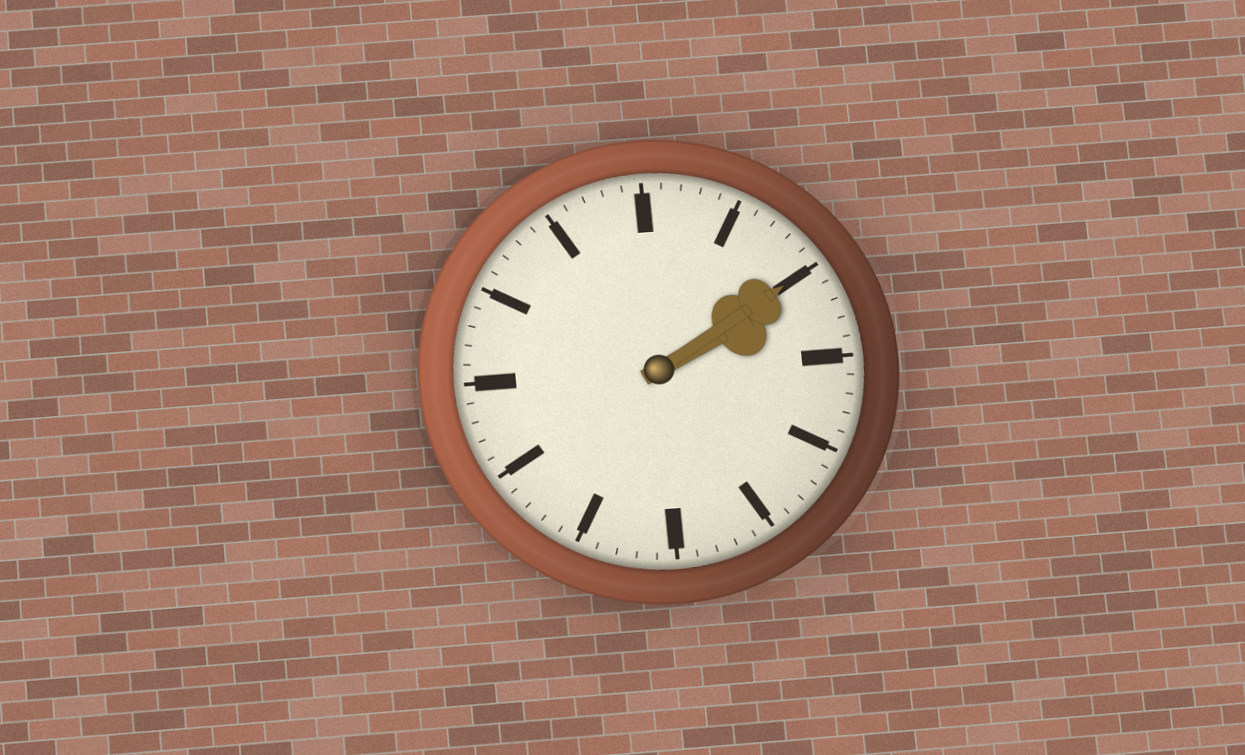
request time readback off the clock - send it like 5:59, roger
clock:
2:10
